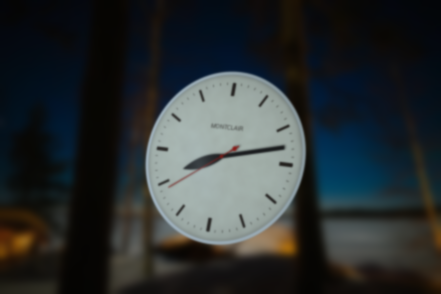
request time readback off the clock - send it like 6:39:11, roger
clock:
8:12:39
